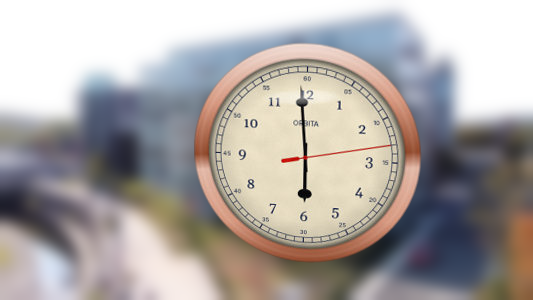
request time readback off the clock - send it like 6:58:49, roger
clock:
5:59:13
